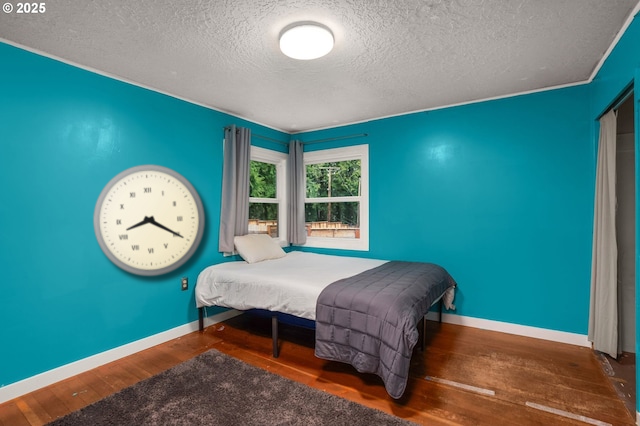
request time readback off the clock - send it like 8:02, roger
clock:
8:20
